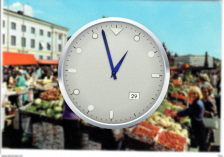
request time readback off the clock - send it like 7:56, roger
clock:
12:57
